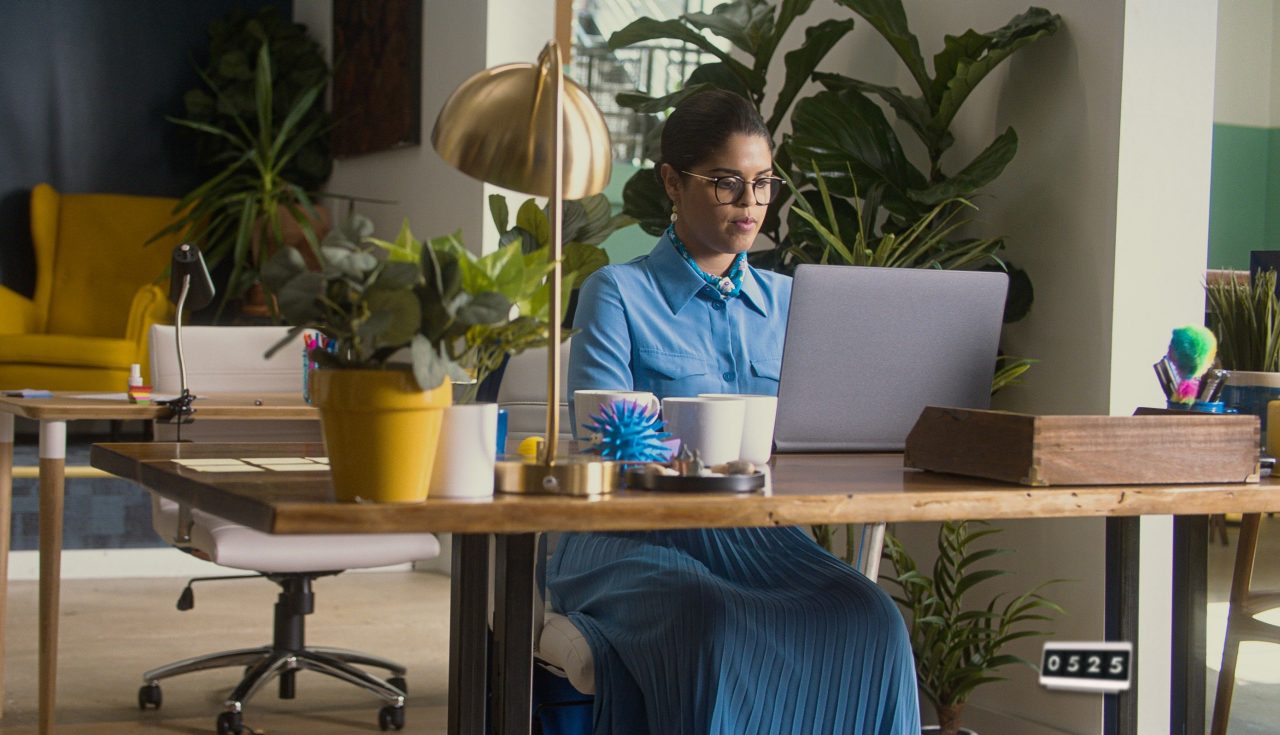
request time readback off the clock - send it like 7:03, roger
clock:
5:25
